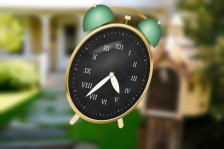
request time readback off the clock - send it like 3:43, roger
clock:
4:37
